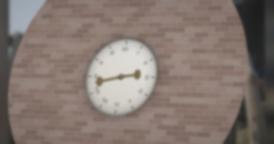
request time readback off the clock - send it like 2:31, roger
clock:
2:43
